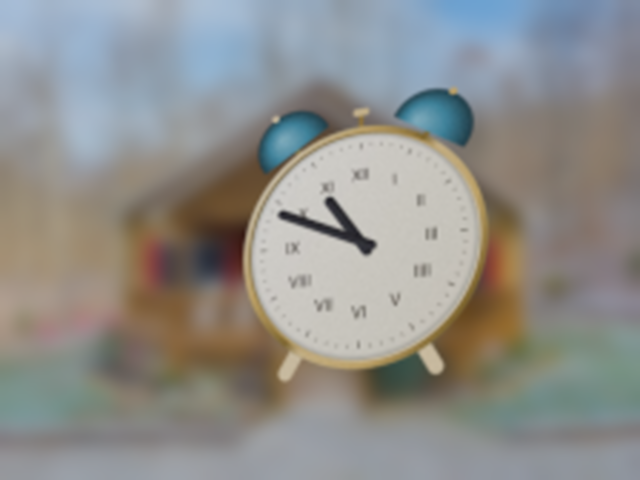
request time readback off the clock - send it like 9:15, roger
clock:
10:49
